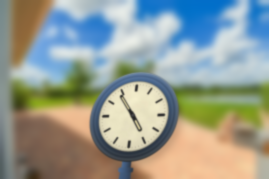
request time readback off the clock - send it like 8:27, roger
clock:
4:54
